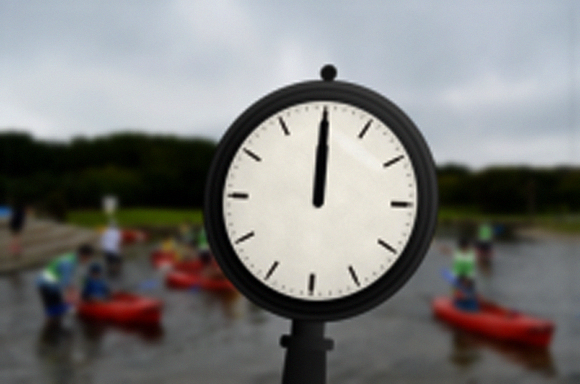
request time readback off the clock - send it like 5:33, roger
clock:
12:00
